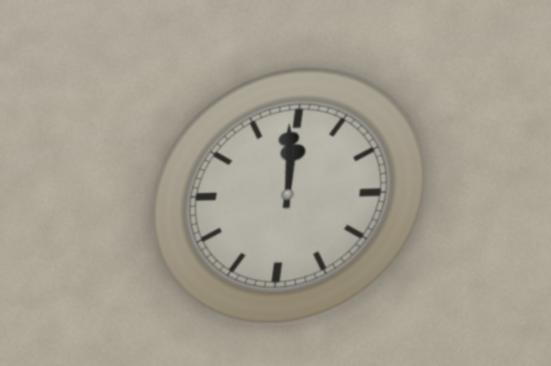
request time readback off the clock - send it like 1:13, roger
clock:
11:59
